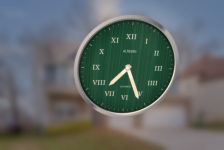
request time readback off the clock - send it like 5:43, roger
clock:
7:26
